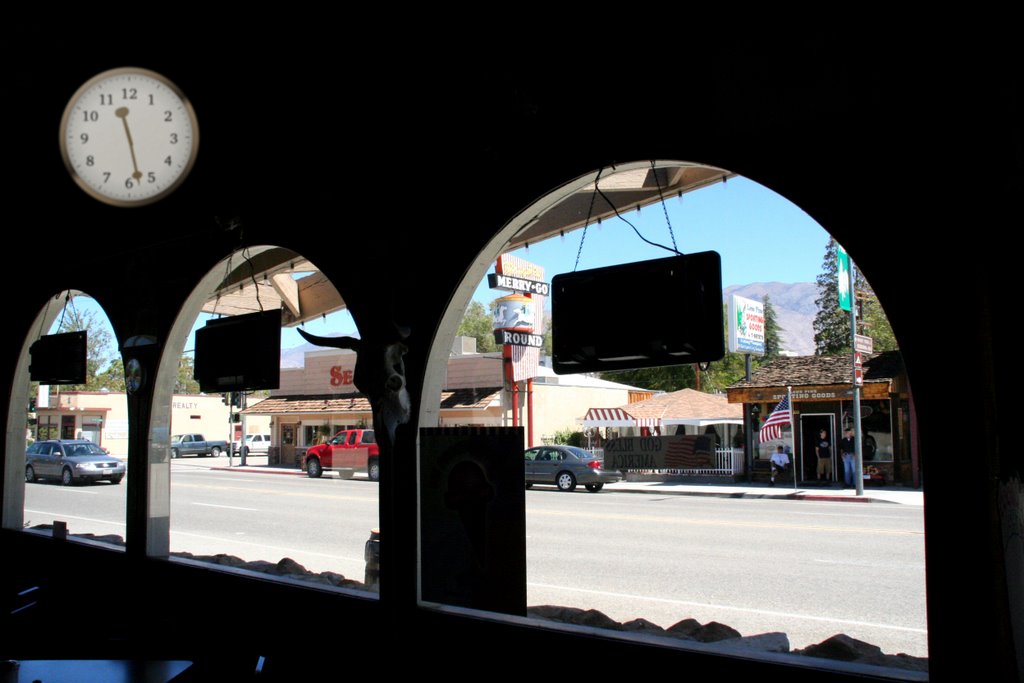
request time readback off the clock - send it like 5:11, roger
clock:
11:28
